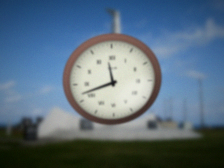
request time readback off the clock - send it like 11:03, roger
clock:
11:42
